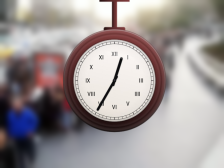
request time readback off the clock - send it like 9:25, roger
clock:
12:35
